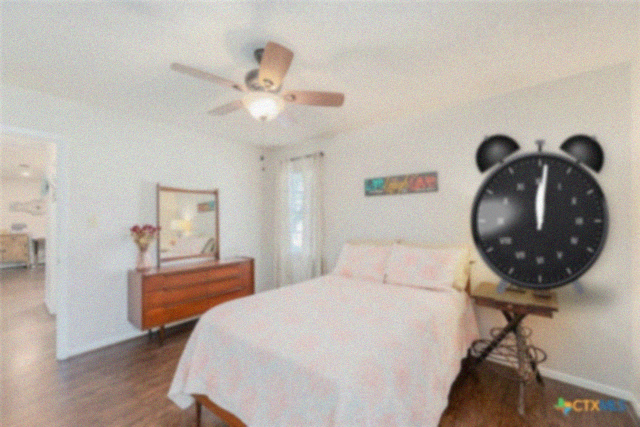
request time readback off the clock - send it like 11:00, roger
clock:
12:01
